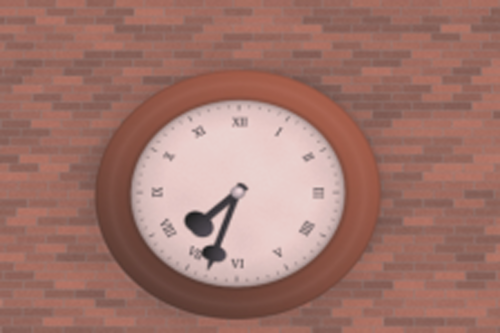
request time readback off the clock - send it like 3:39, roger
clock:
7:33
